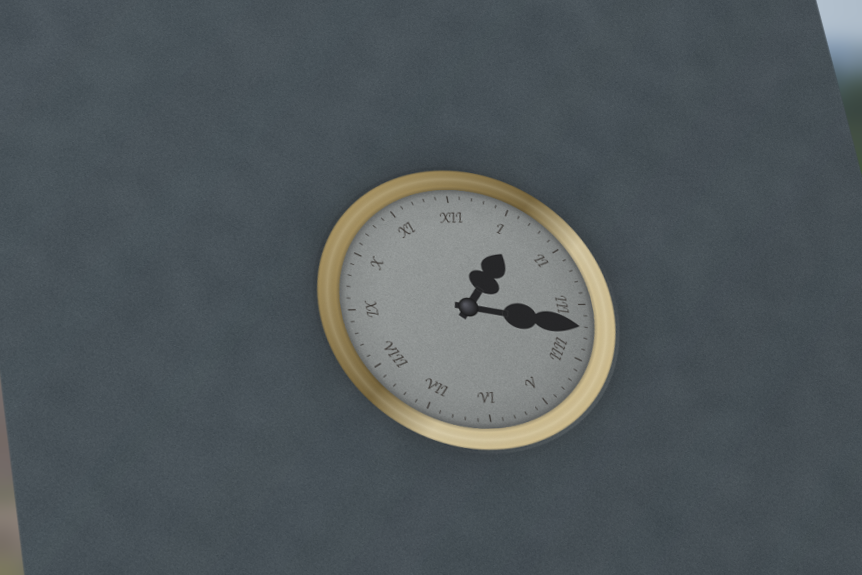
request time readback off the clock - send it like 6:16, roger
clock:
1:17
